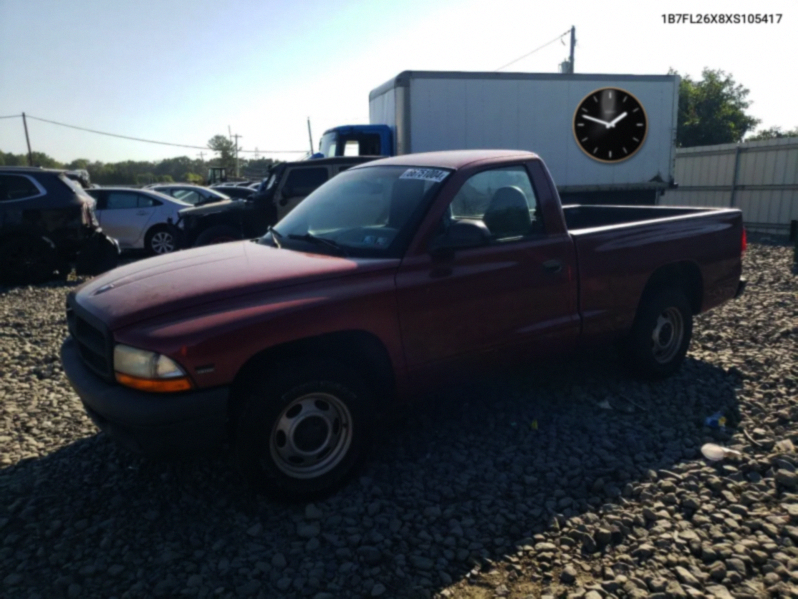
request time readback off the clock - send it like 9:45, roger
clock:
1:48
